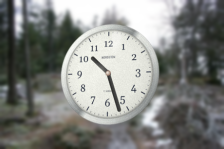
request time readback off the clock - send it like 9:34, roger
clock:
10:27
